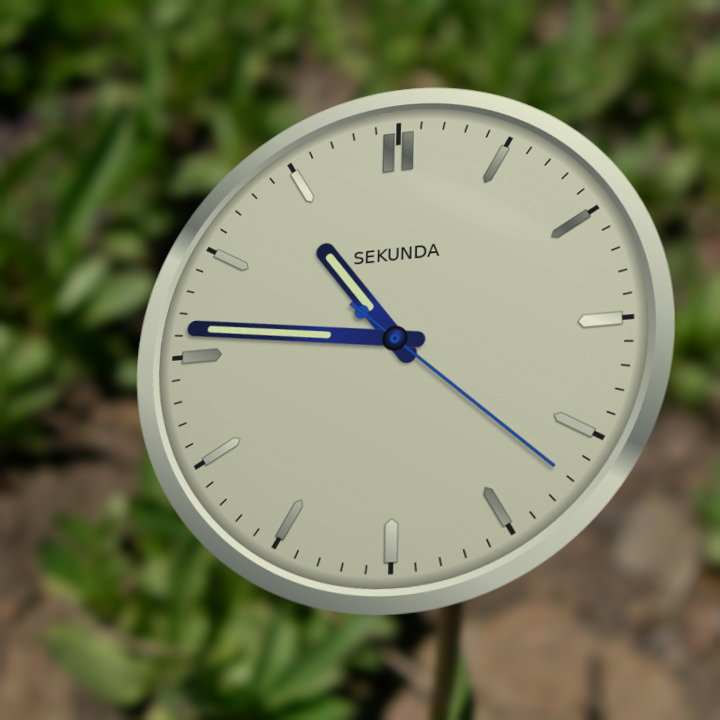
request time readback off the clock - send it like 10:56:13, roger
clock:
10:46:22
